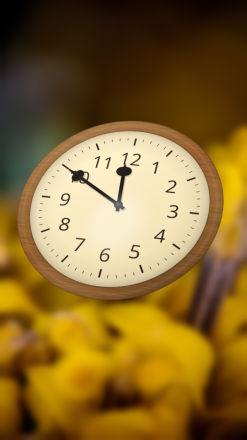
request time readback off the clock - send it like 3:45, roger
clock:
11:50
